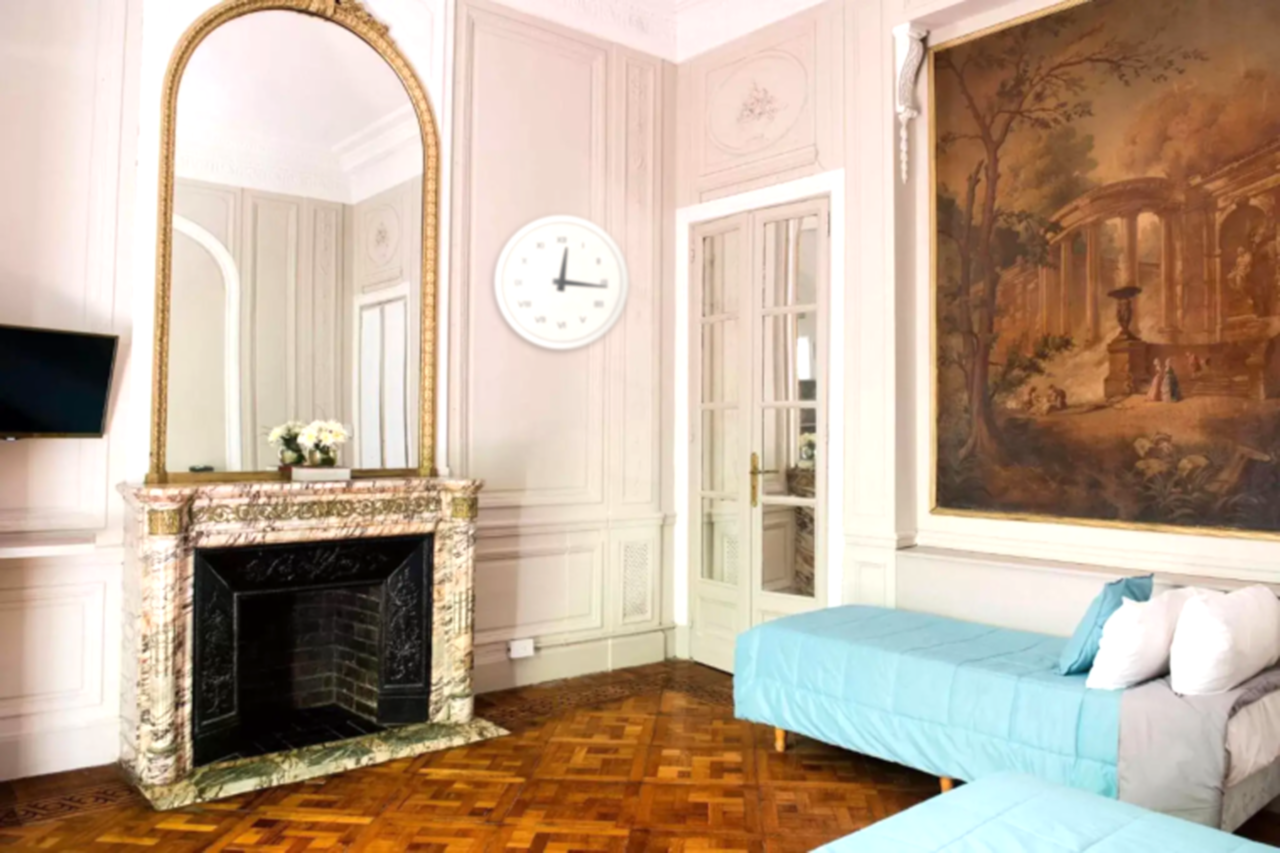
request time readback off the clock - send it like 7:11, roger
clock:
12:16
